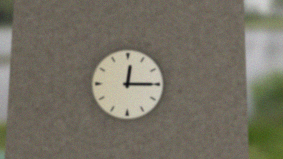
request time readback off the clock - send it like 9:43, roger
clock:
12:15
